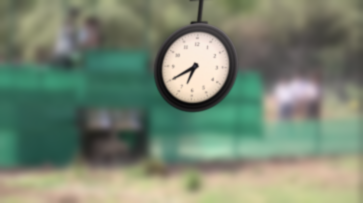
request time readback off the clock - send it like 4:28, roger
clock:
6:40
